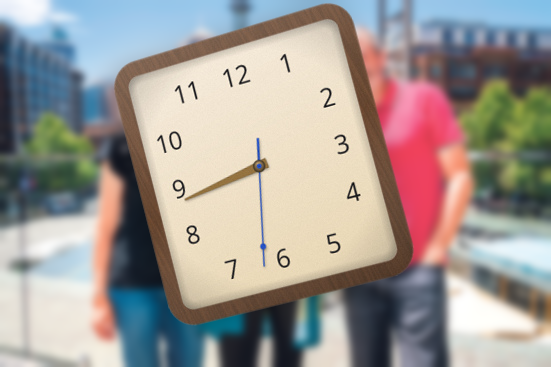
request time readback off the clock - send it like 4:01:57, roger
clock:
8:43:32
